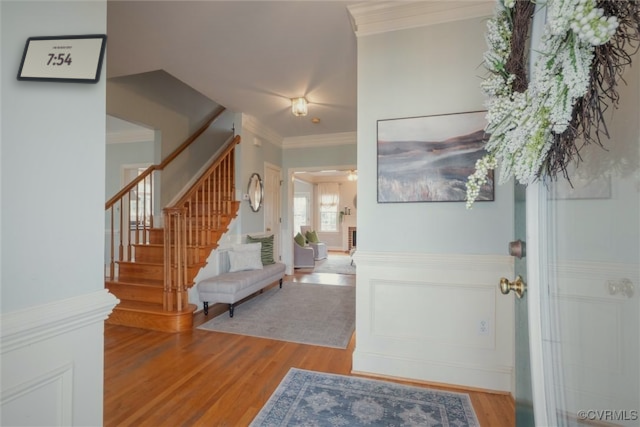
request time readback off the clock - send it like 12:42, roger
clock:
7:54
